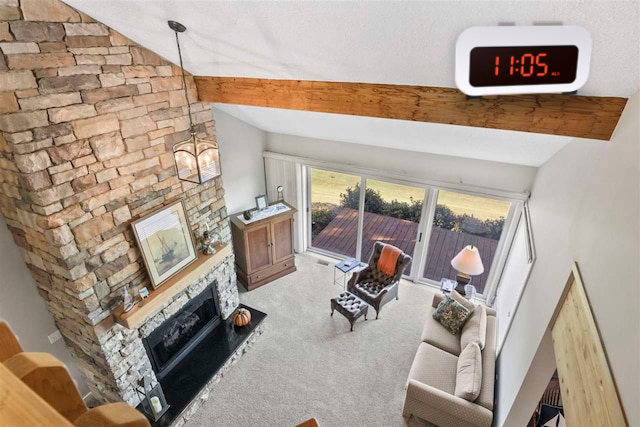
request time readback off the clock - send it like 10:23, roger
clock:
11:05
